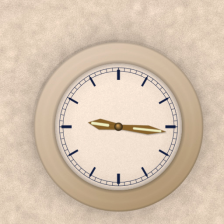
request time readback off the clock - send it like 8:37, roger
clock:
9:16
